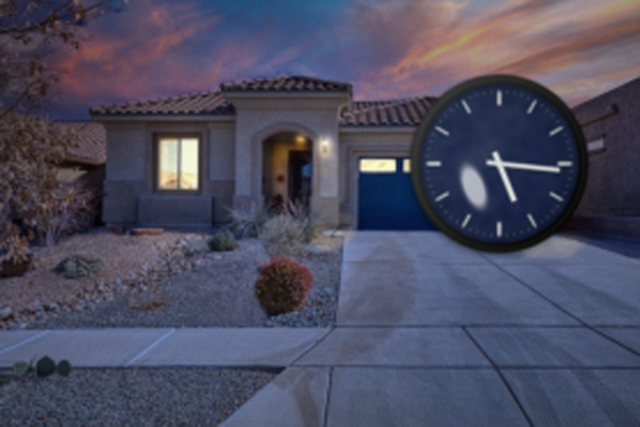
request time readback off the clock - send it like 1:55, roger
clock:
5:16
